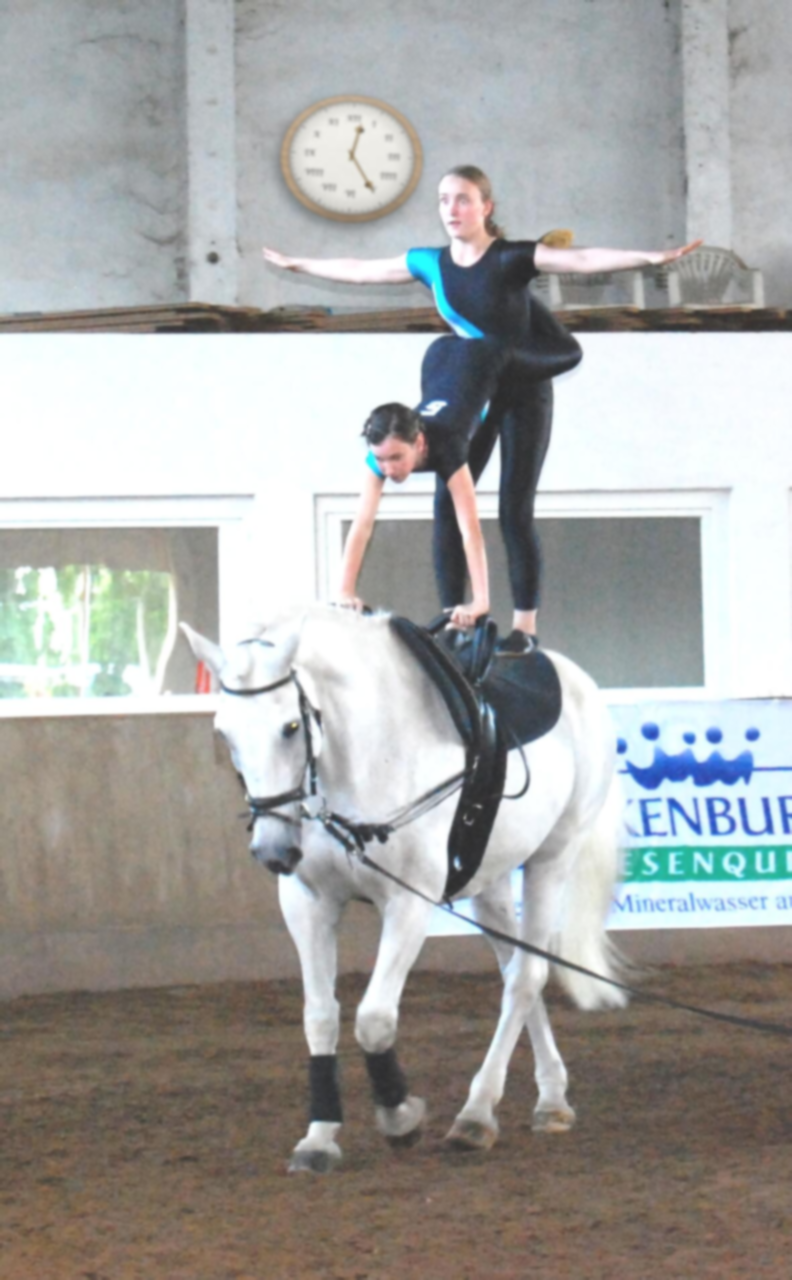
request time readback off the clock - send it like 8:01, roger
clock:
12:25
